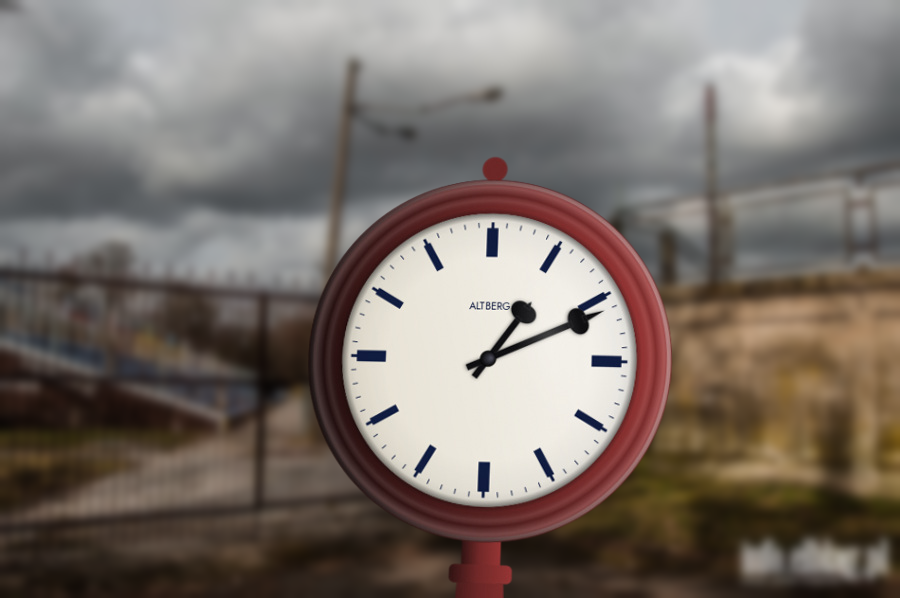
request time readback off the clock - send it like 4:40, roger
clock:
1:11
